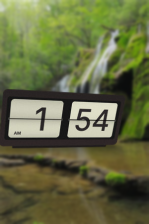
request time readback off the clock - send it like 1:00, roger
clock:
1:54
